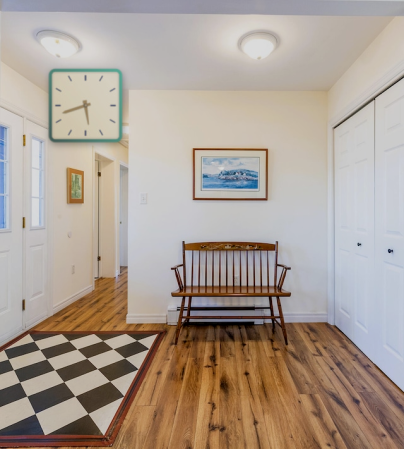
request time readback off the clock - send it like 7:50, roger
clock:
5:42
